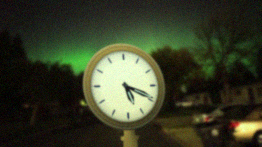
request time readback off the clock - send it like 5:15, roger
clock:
5:19
